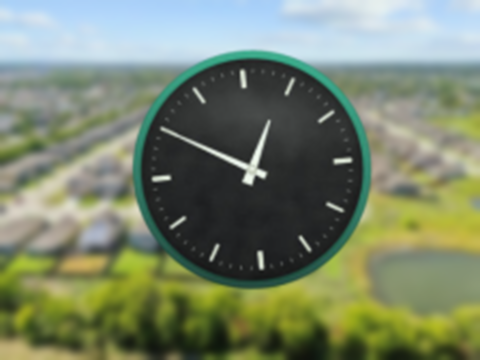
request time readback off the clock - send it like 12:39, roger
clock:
12:50
